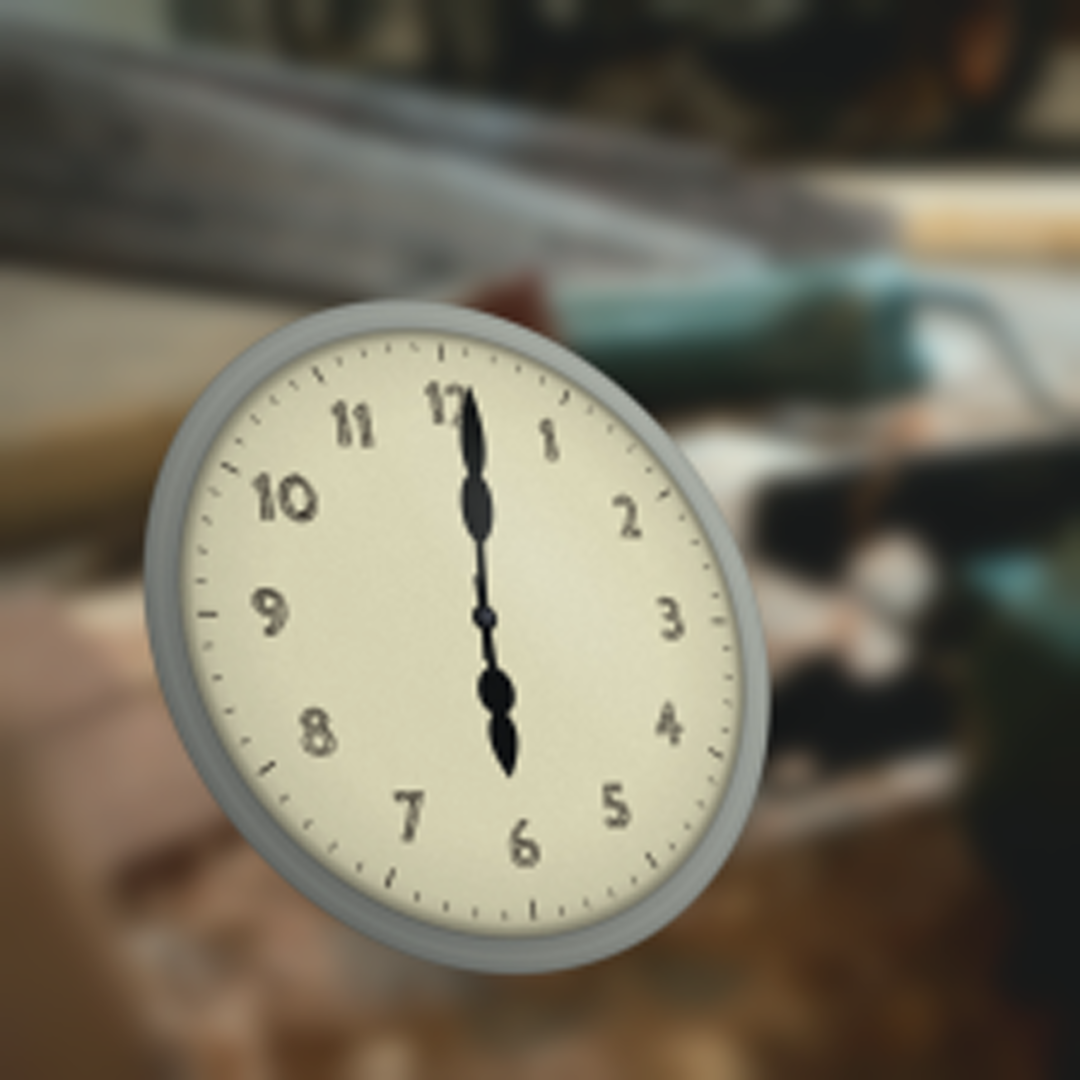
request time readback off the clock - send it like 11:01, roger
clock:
6:01
